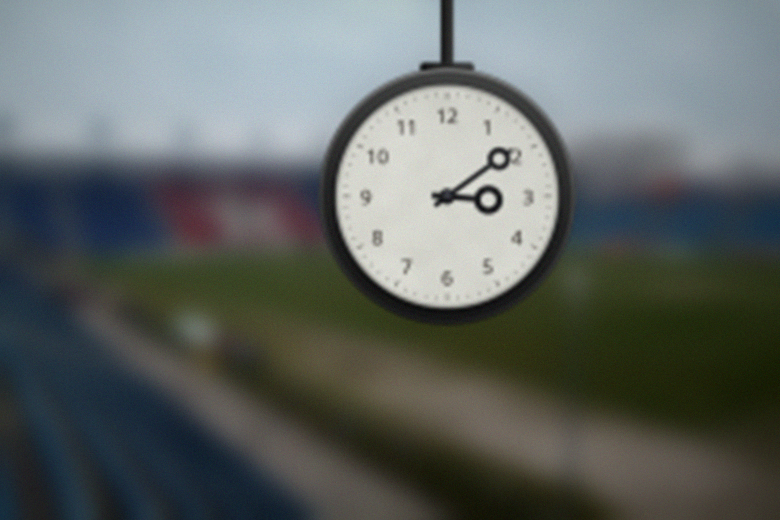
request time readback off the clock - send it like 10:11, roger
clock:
3:09
